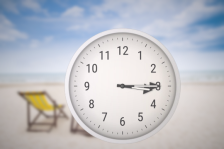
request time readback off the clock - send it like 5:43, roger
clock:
3:15
